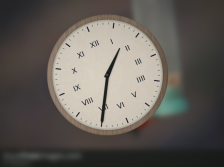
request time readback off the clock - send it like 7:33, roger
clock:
1:35
